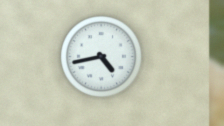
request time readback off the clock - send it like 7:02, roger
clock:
4:43
